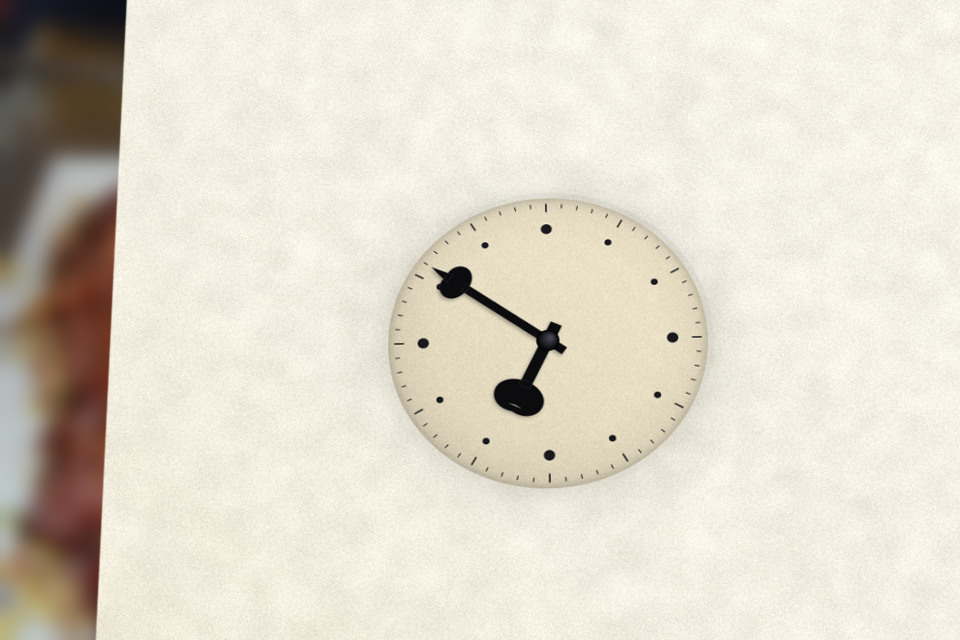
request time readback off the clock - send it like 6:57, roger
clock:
6:51
